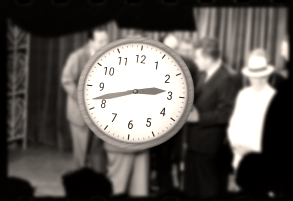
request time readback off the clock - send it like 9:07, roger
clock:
2:42
